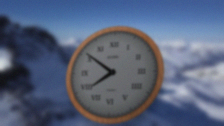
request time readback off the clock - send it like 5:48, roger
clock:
7:51
